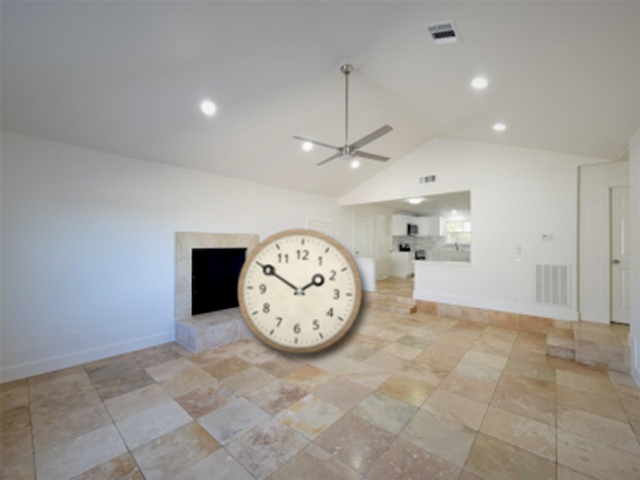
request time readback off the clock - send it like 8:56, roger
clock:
1:50
